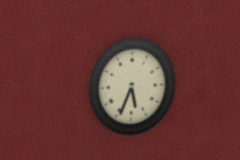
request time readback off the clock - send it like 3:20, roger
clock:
5:34
